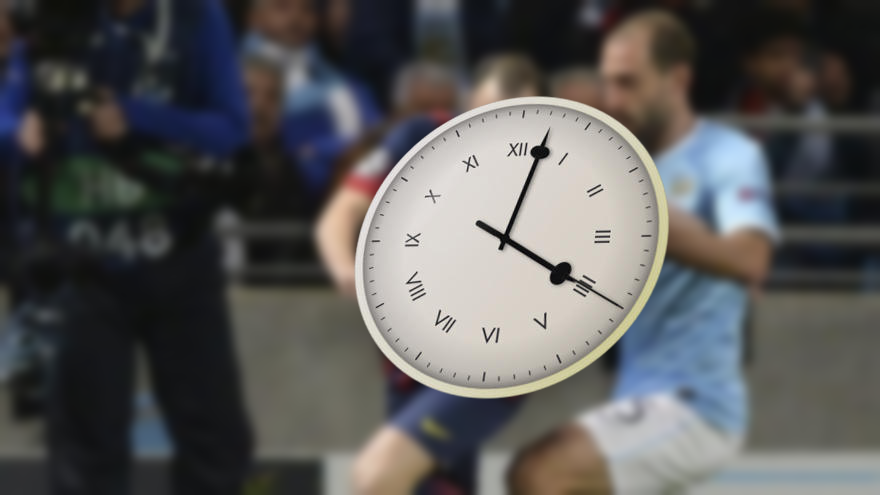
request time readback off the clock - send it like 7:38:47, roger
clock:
4:02:20
